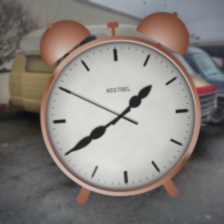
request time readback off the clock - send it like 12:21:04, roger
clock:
1:39:50
